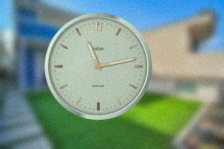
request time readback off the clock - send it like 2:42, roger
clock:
11:13
